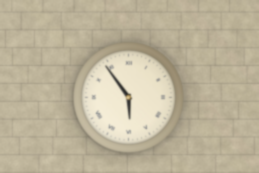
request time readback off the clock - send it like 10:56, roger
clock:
5:54
